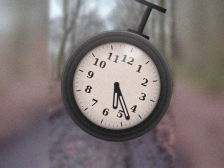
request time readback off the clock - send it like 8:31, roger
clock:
5:23
